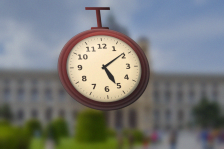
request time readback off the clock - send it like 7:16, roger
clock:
5:09
